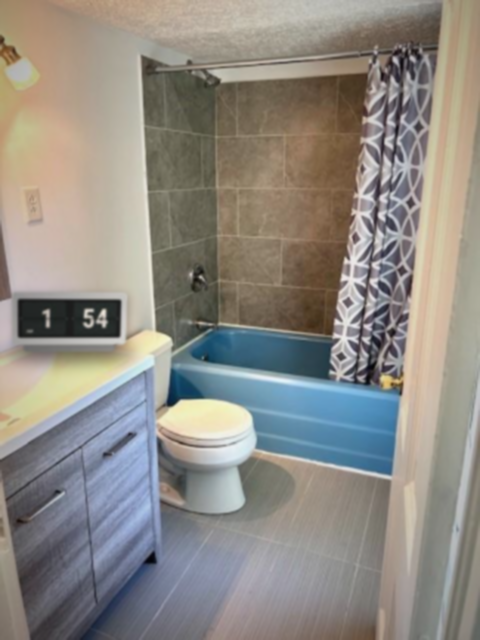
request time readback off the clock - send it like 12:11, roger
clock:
1:54
